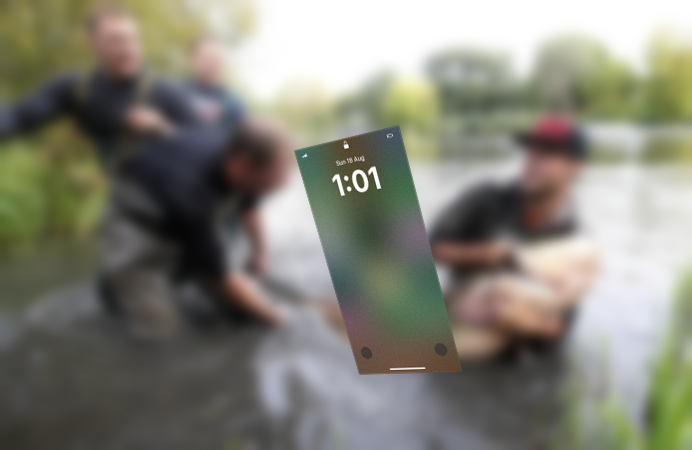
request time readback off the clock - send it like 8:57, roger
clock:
1:01
